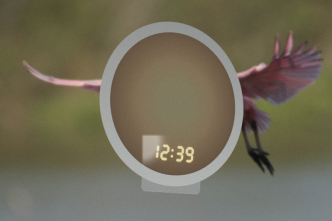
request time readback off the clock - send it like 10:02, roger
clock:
12:39
